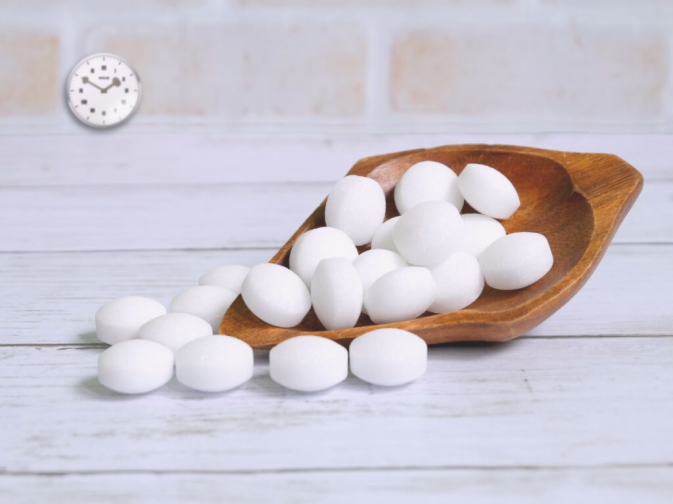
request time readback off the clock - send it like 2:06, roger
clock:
1:50
